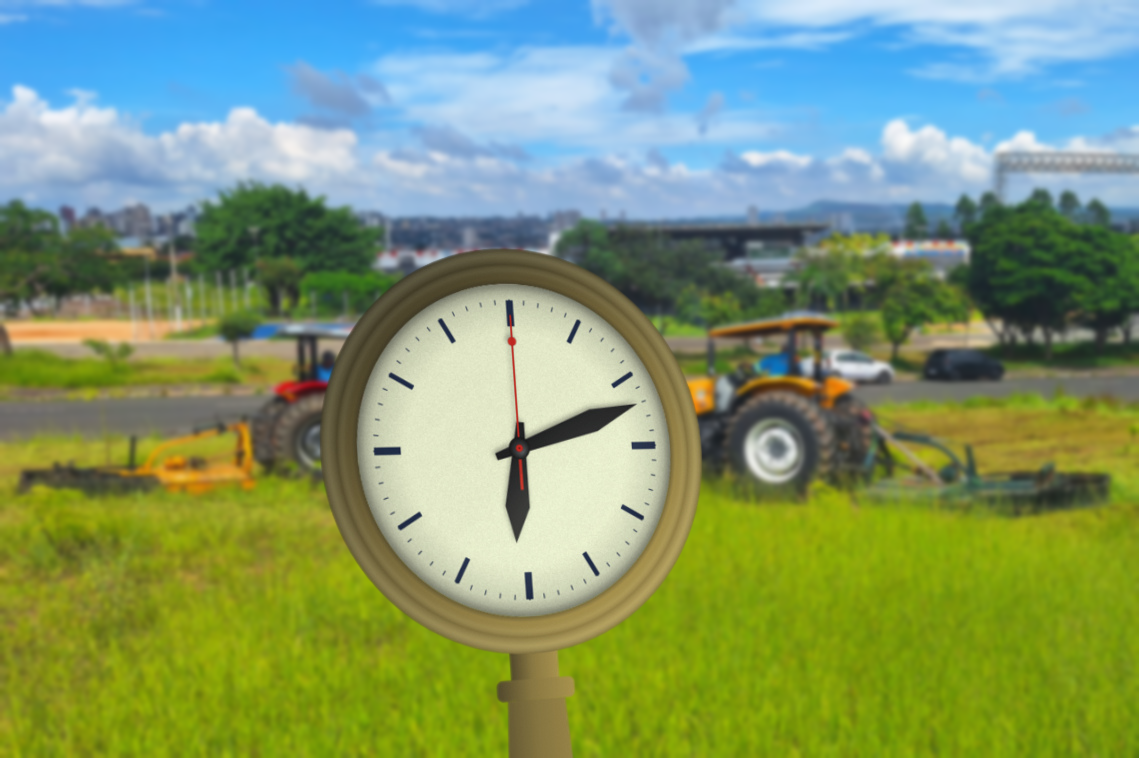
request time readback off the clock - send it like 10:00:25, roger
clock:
6:12:00
